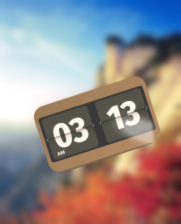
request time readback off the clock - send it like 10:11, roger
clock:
3:13
